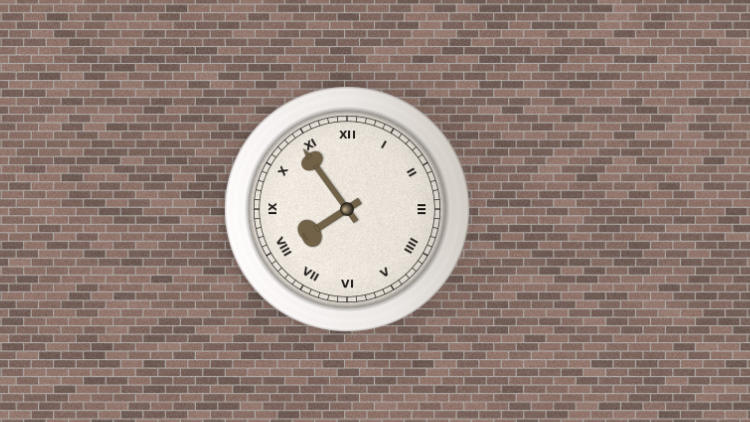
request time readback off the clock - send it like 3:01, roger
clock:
7:54
